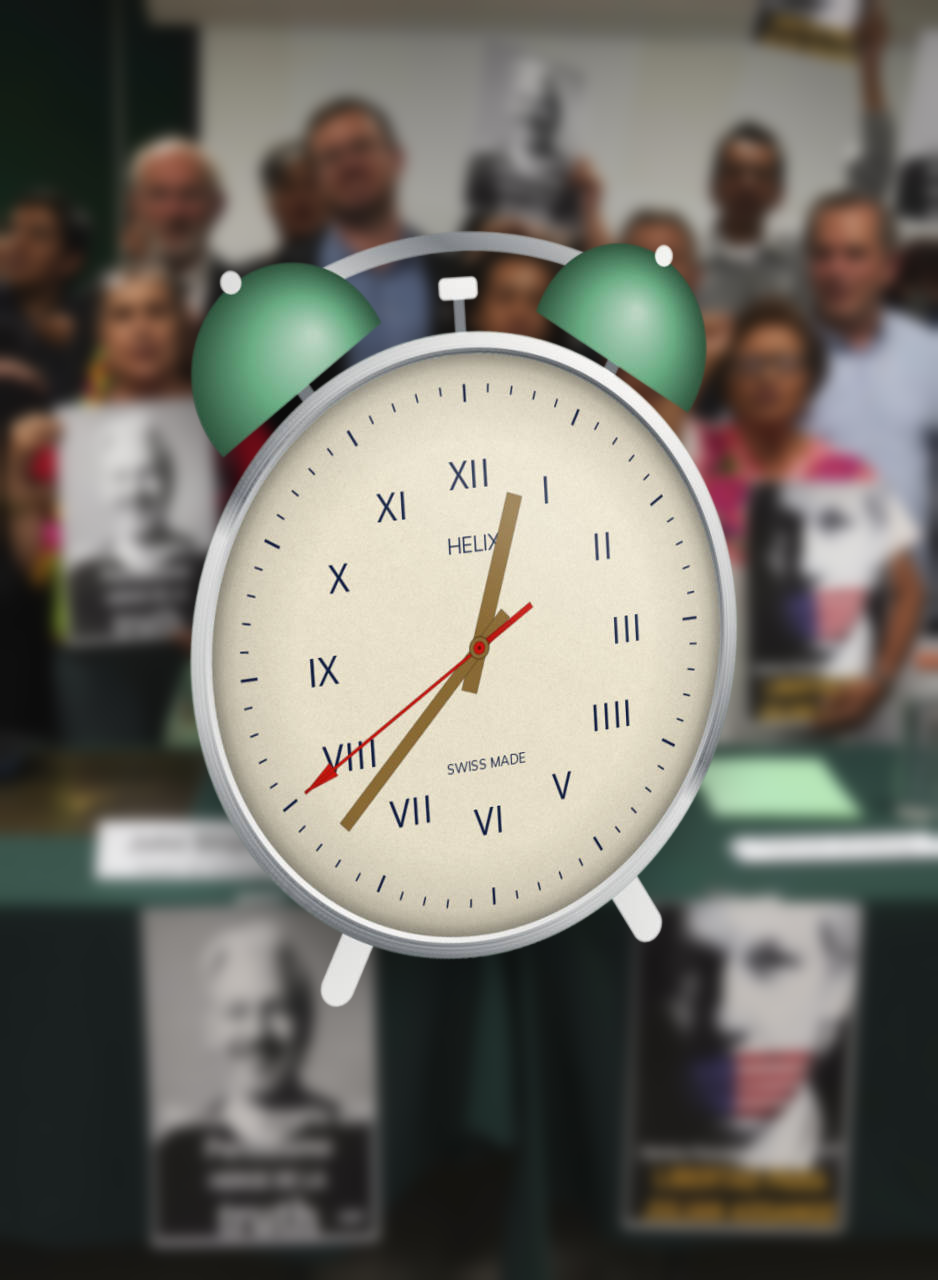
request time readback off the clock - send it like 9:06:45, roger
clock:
12:37:40
